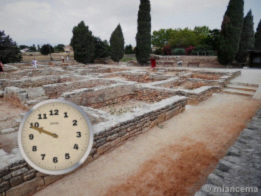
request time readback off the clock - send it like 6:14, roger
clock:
9:49
